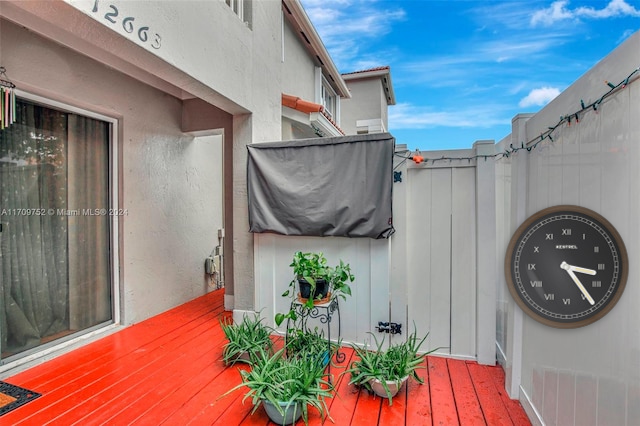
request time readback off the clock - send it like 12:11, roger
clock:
3:24
